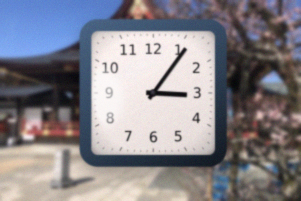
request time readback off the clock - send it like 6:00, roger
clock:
3:06
